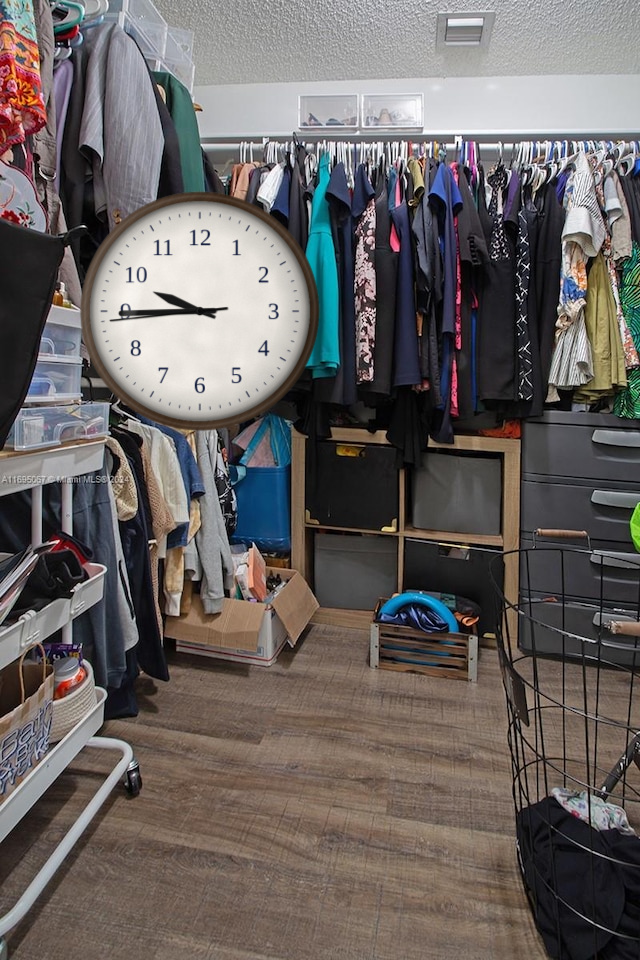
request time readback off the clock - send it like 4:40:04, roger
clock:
9:44:44
